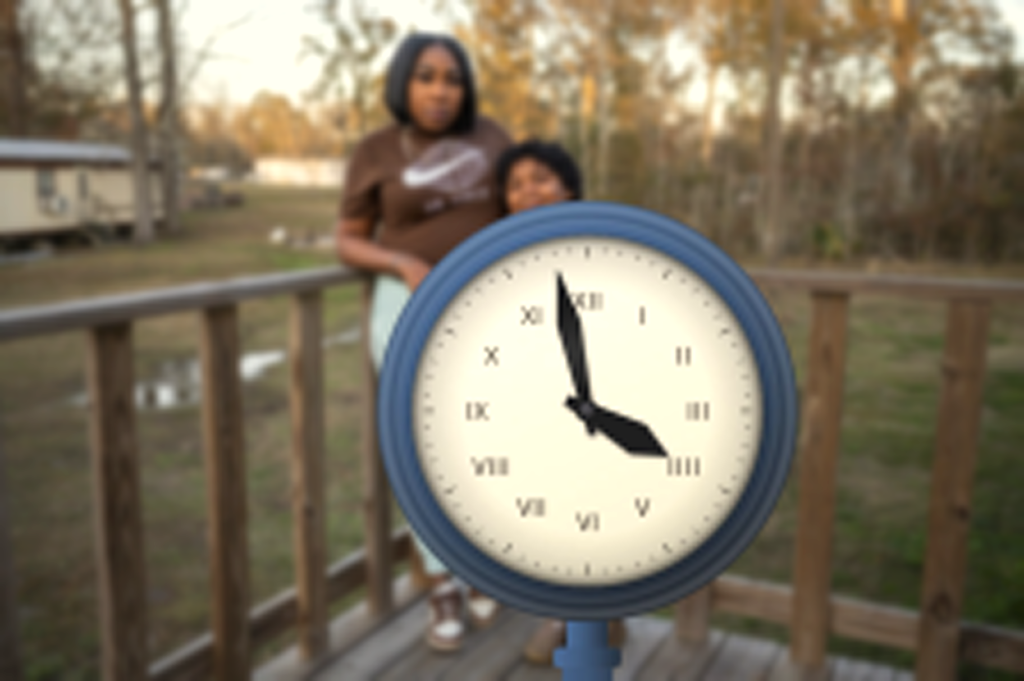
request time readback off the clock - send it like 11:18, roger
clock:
3:58
